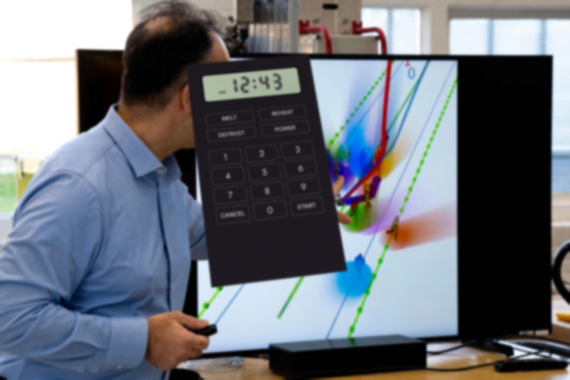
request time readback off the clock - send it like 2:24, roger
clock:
12:43
